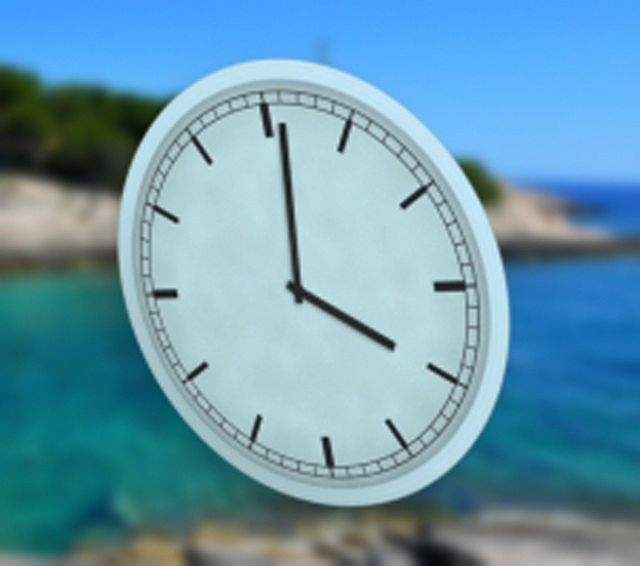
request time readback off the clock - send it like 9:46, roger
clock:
4:01
